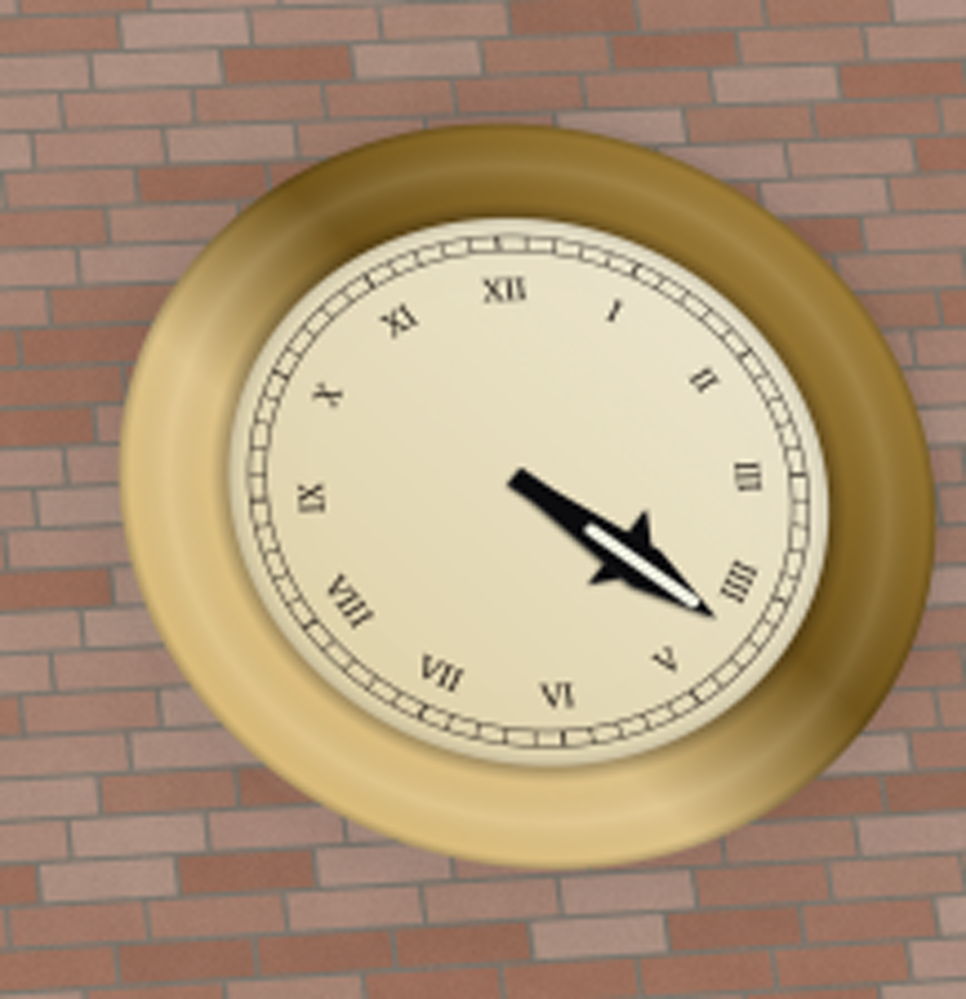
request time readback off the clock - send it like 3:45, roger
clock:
4:22
